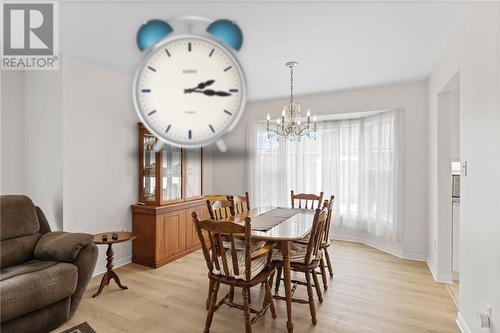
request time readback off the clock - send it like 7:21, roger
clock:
2:16
